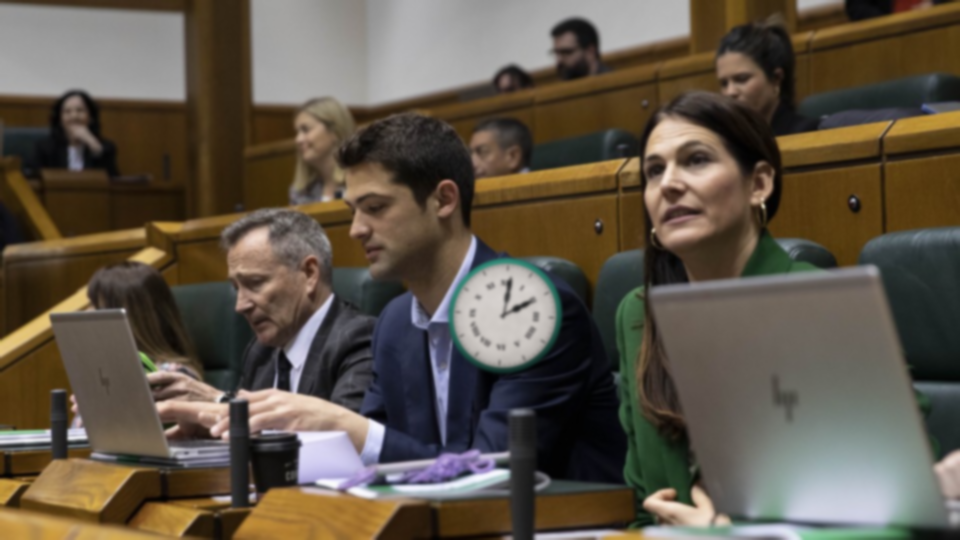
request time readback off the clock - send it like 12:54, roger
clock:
2:01
